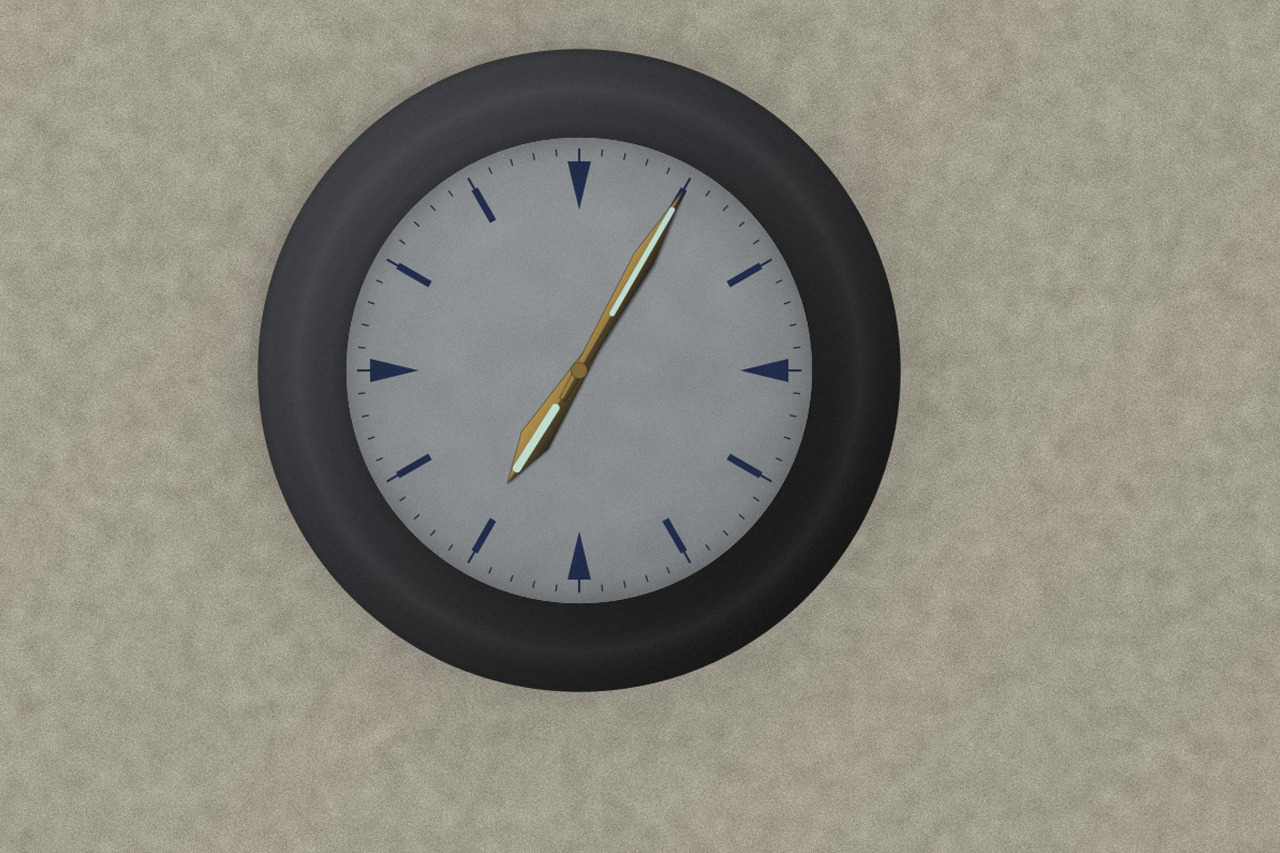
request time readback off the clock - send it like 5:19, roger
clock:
7:05
